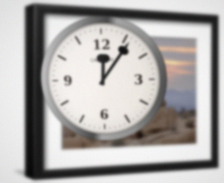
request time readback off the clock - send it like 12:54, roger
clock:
12:06
